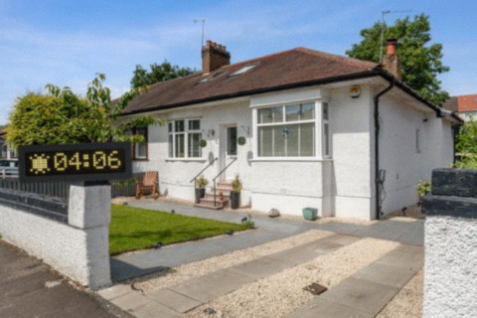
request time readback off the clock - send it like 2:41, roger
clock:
4:06
